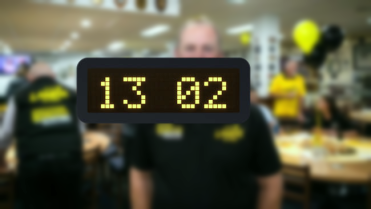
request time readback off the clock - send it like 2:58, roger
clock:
13:02
